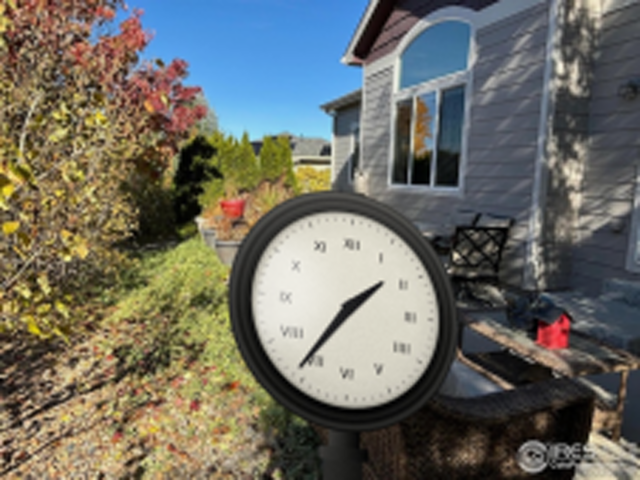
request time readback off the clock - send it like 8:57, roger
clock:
1:36
